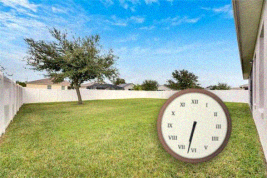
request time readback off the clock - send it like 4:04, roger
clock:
6:32
